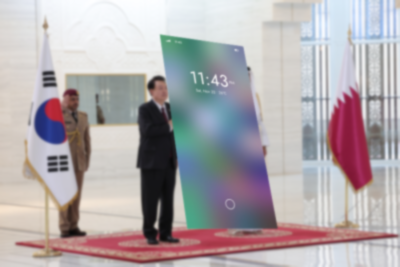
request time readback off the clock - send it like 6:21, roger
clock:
11:43
